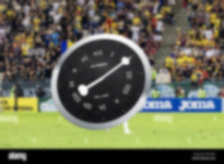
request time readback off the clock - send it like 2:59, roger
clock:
8:10
